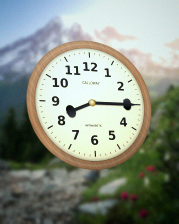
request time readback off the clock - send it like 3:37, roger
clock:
8:15
